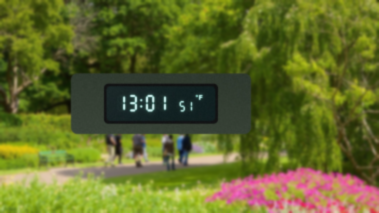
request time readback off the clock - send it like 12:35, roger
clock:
13:01
